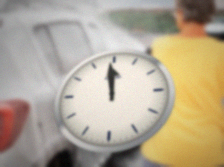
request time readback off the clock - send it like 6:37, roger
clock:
11:59
